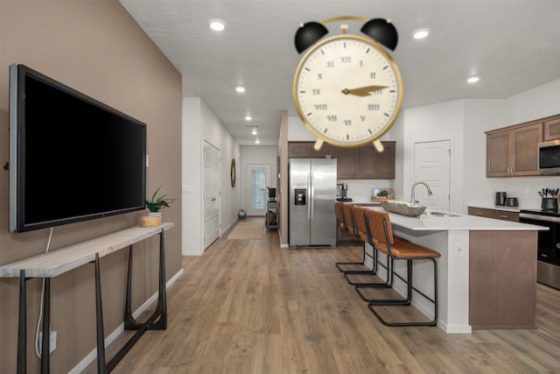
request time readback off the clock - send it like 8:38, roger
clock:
3:14
